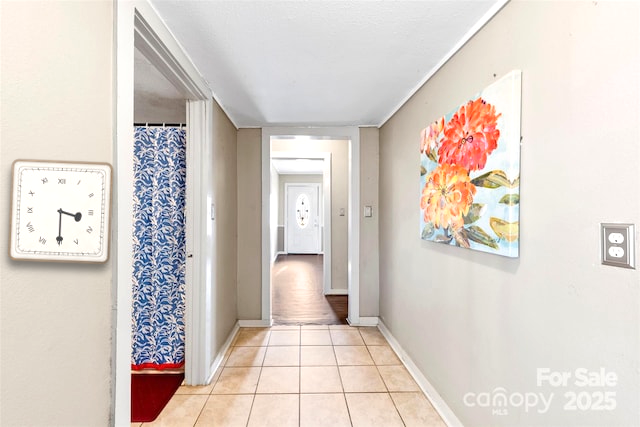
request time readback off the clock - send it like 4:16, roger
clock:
3:30
